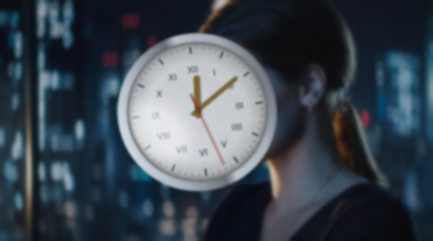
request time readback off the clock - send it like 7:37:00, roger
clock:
12:09:27
